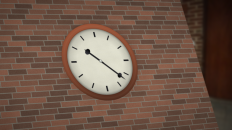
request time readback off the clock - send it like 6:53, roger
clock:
10:22
